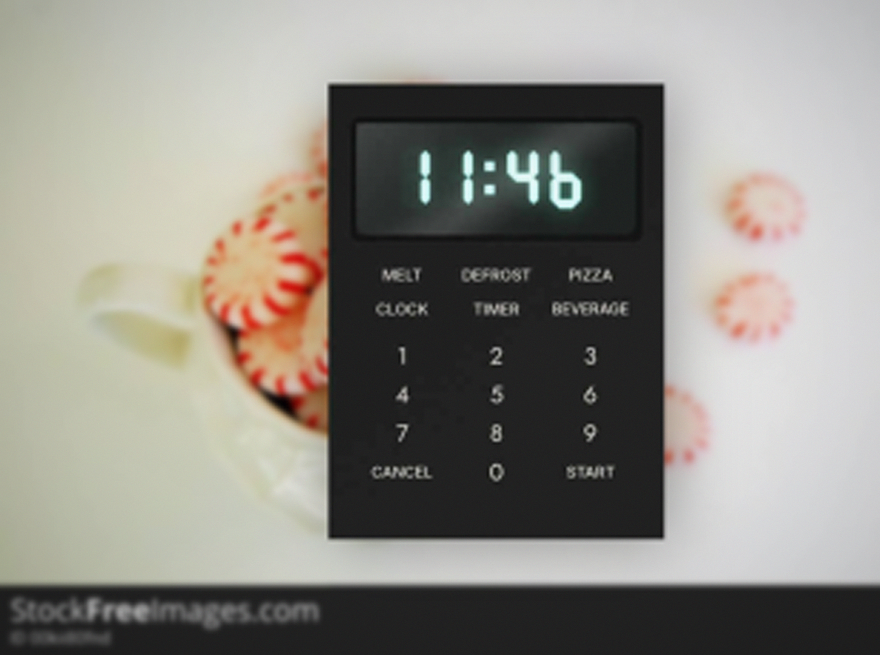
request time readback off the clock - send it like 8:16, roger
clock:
11:46
